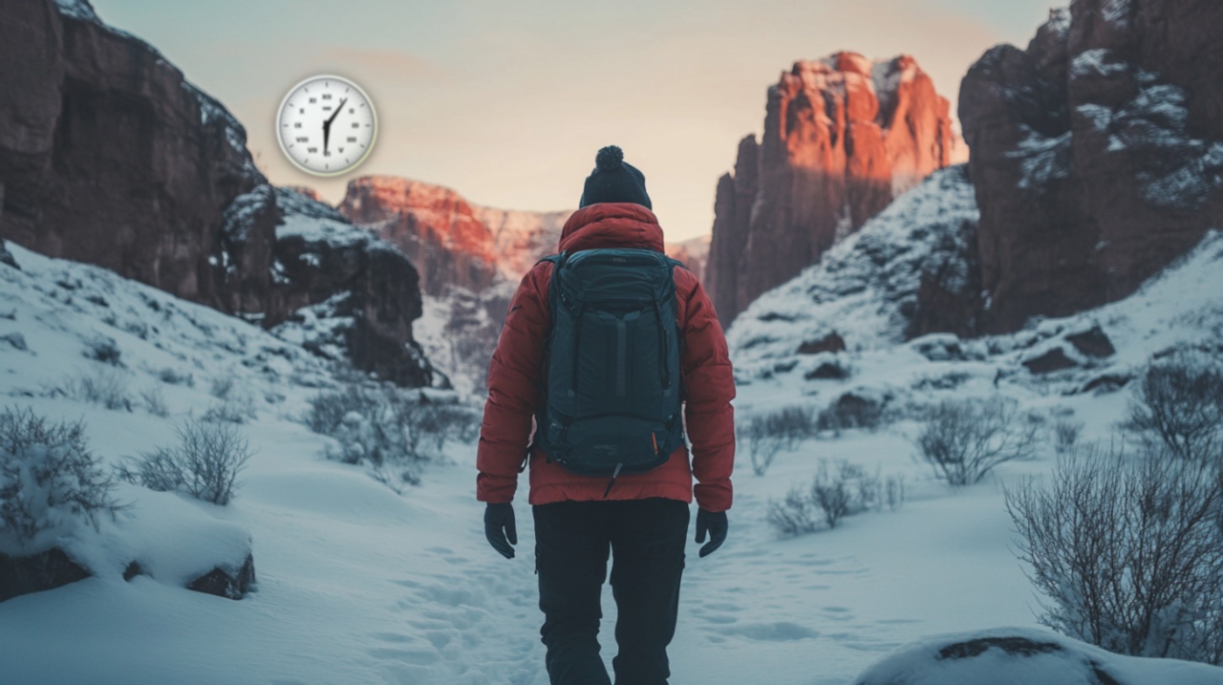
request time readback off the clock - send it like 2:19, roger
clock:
6:06
